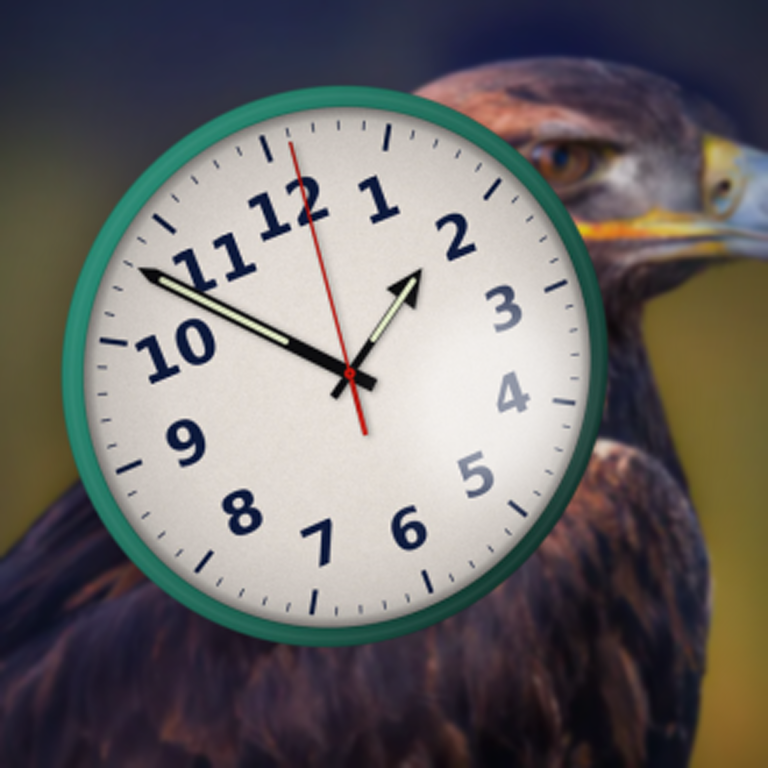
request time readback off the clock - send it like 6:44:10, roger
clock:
1:53:01
